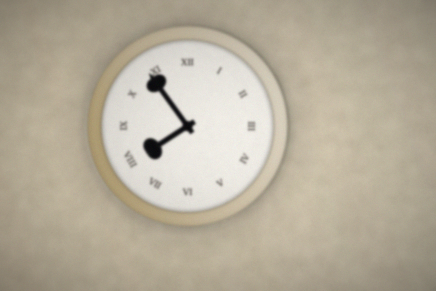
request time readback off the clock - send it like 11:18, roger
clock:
7:54
